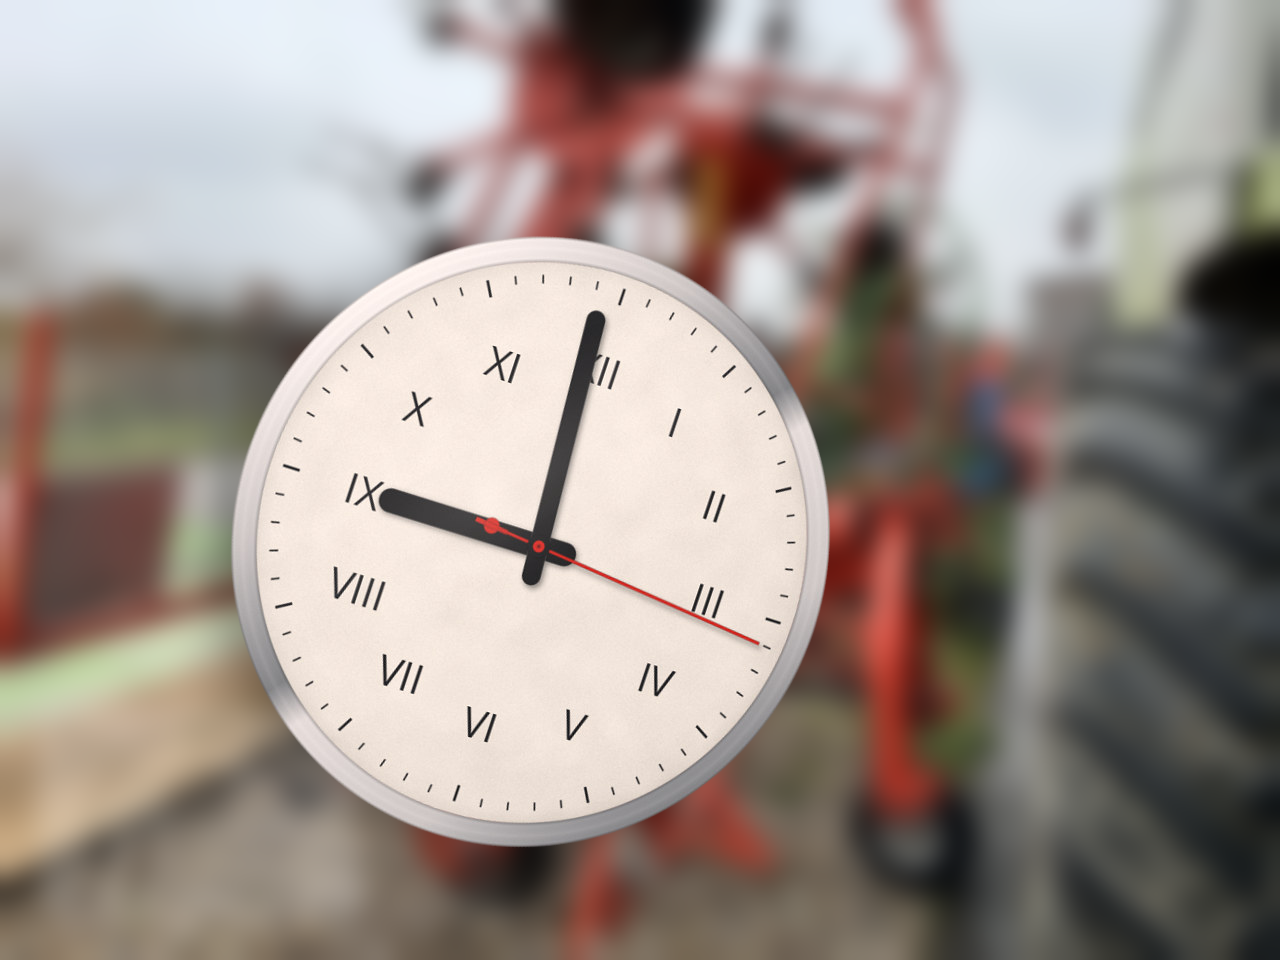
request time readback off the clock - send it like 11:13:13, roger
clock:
8:59:16
